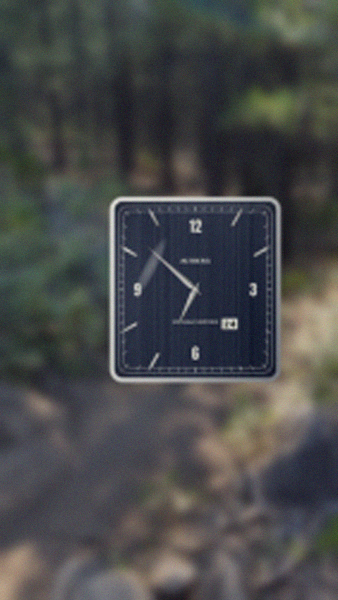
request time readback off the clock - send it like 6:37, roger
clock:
6:52
